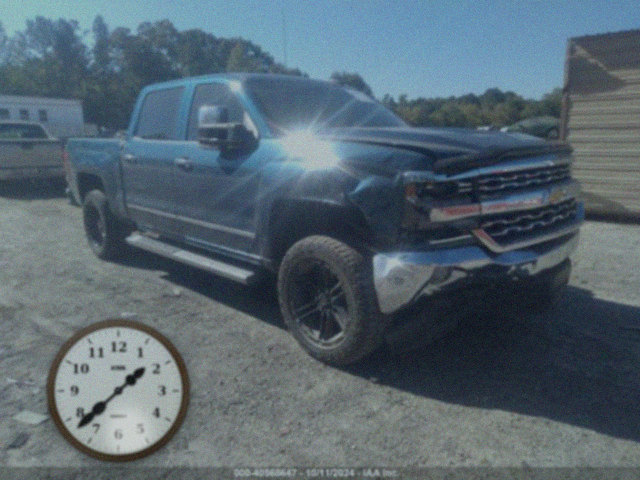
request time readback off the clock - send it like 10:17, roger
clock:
1:38
